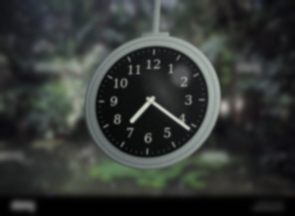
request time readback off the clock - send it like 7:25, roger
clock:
7:21
